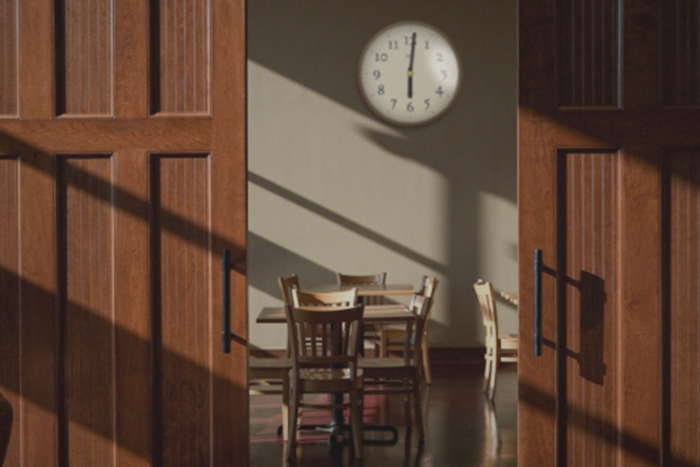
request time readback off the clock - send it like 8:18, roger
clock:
6:01
